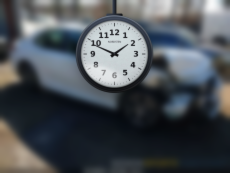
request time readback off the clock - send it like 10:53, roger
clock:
1:49
